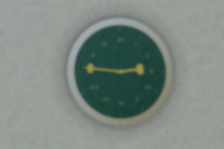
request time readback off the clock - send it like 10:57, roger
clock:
2:46
